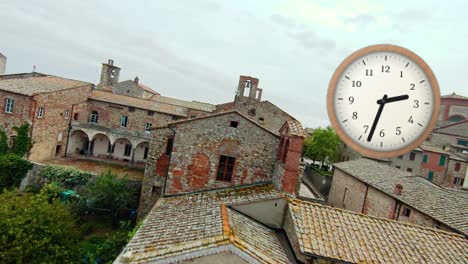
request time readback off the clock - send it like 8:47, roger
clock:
2:33
